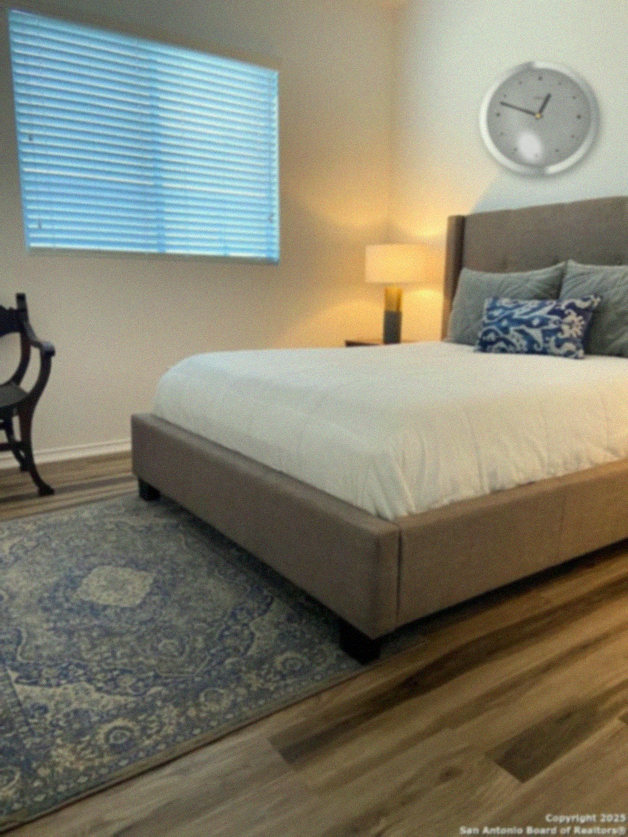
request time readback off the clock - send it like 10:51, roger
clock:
12:48
